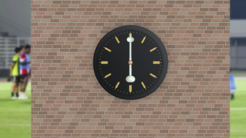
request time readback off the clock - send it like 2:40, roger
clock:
6:00
